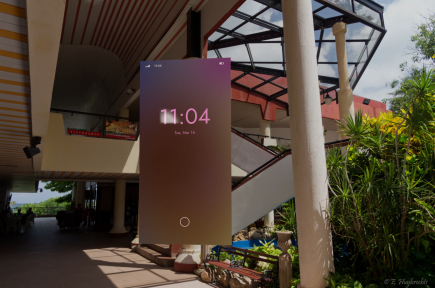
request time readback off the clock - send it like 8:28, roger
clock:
11:04
